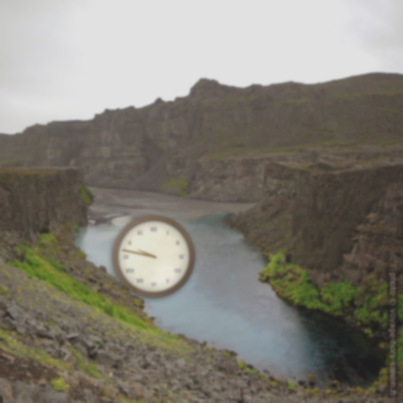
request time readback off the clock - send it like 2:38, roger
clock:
9:47
